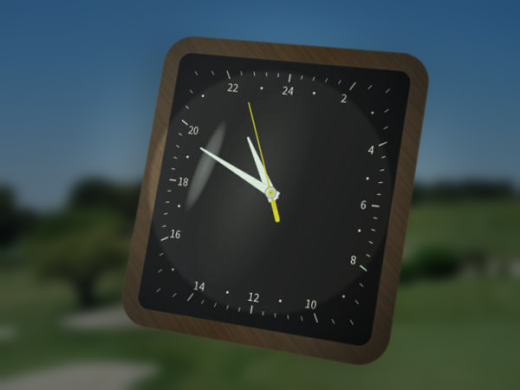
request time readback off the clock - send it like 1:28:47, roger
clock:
21:48:56
